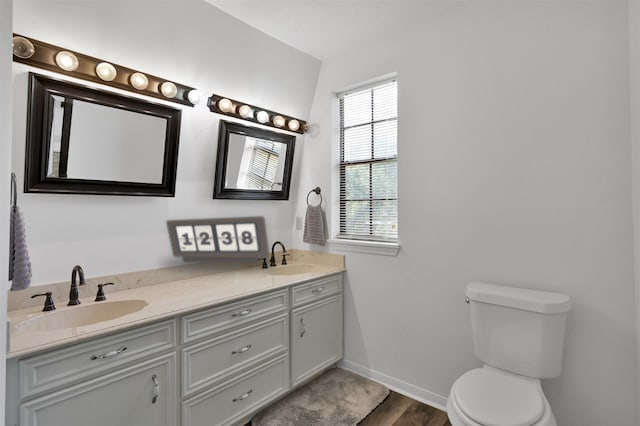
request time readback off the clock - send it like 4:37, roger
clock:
12:38
